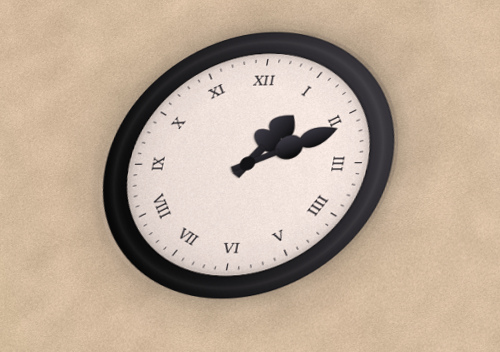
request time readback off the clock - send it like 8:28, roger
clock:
1:11
